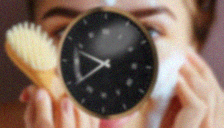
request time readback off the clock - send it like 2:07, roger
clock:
9:39
